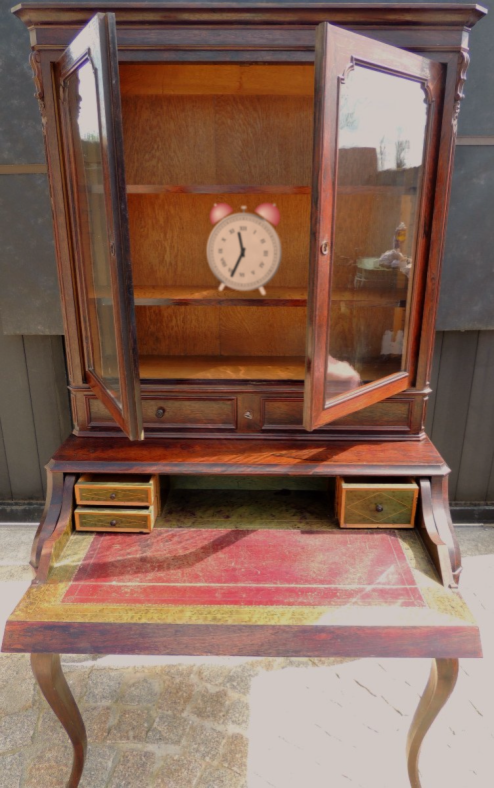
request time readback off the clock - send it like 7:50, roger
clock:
11:34
